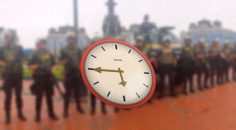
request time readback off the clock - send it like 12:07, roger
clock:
5:45
